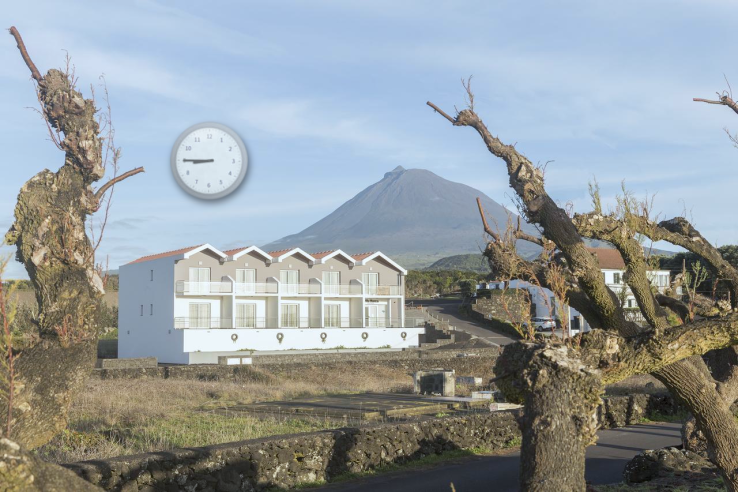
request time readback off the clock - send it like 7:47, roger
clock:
8:45
